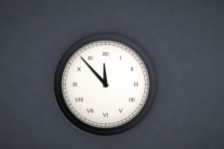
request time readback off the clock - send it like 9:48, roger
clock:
11:53
